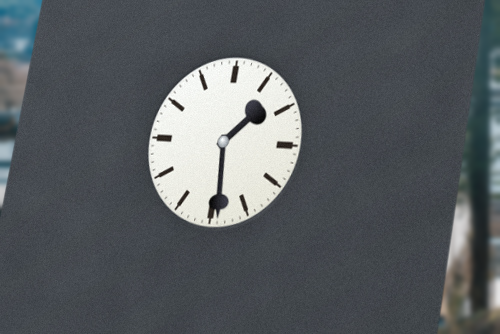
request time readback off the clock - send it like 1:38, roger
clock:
1:29
